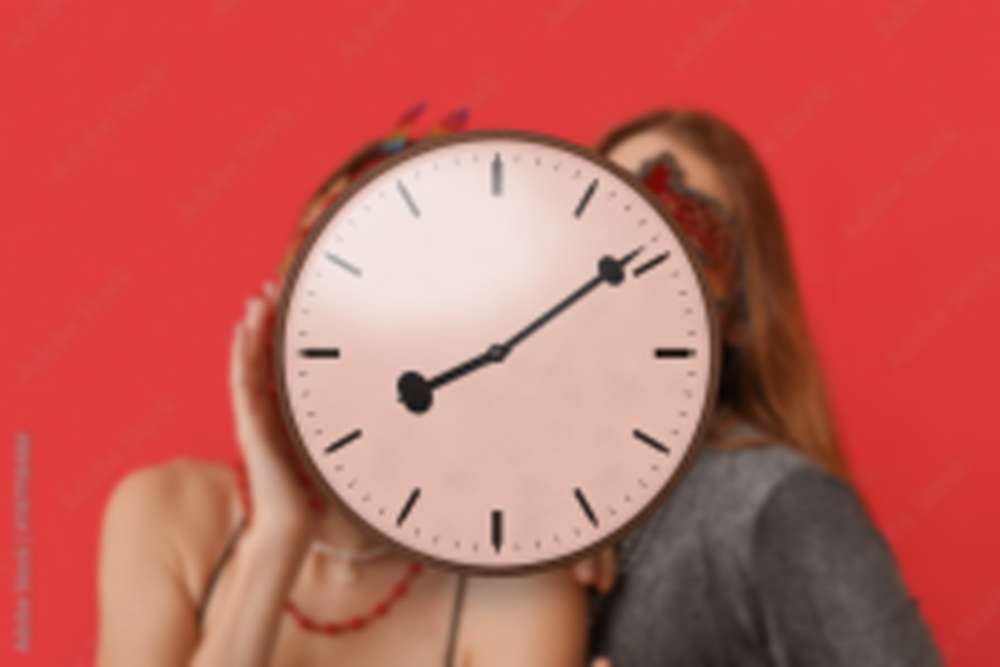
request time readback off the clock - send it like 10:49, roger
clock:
8:09
